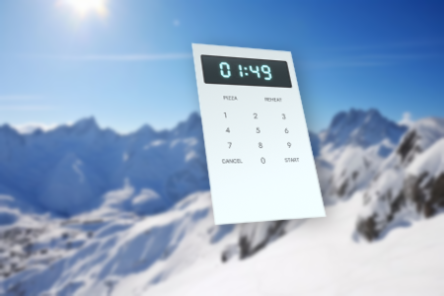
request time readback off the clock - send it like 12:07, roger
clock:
1:49
